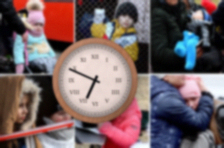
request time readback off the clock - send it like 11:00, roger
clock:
6:49
